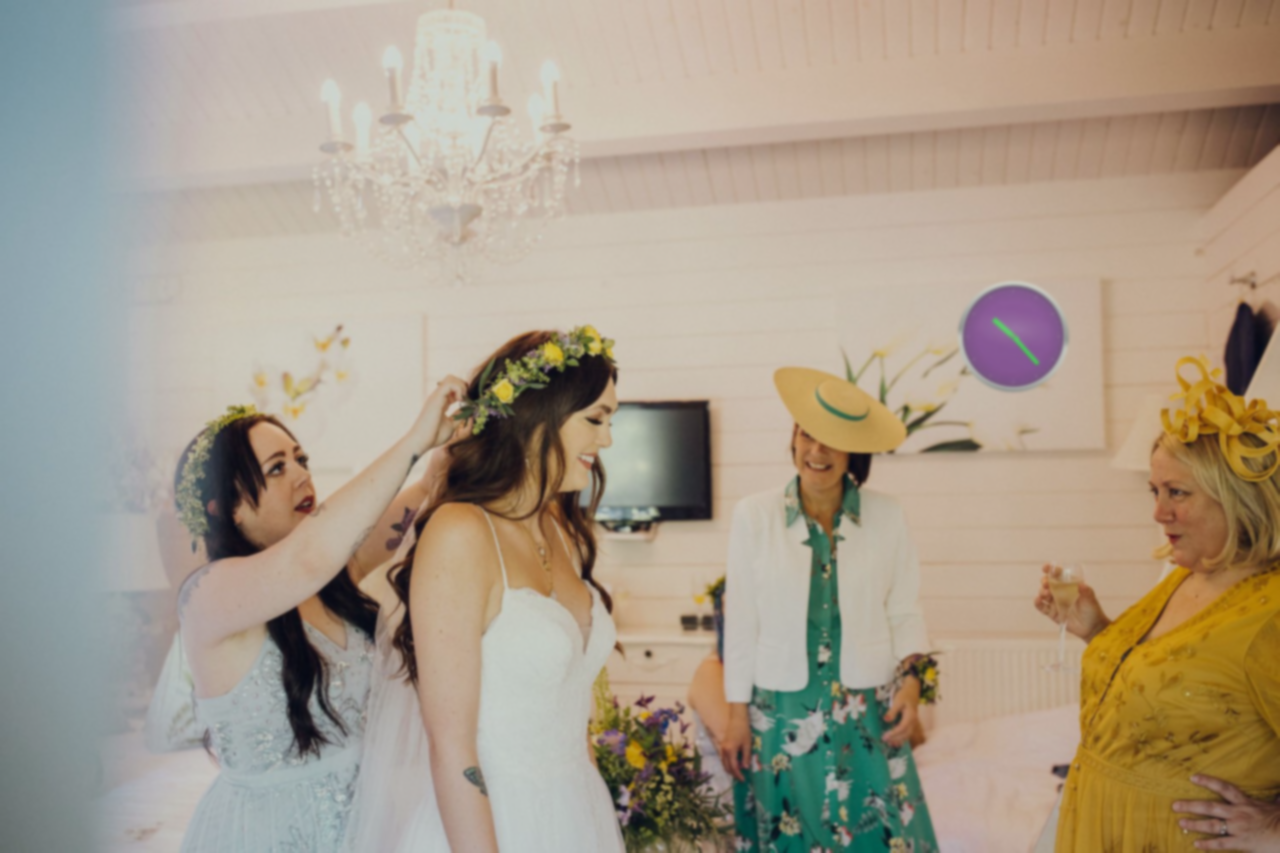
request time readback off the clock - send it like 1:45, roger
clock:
10:23
